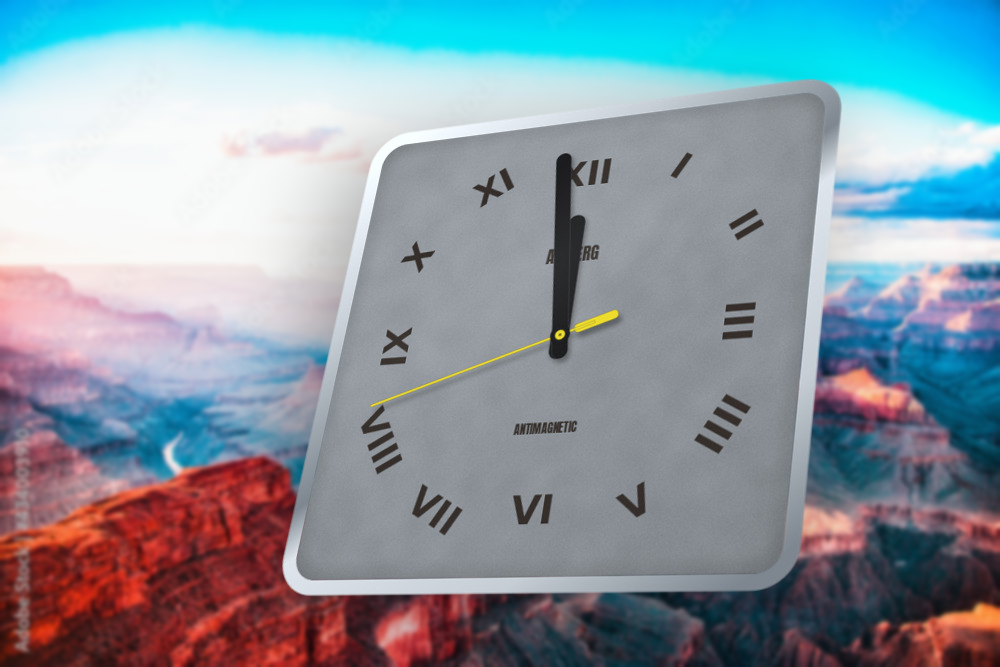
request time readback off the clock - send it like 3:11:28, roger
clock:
11:58:42
